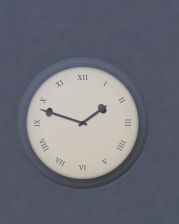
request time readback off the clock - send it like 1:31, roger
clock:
1:48
